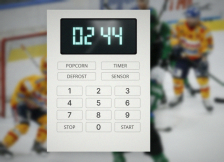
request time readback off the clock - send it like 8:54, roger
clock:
2:44
